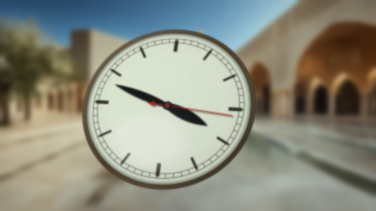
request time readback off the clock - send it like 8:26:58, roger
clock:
3:48:16
